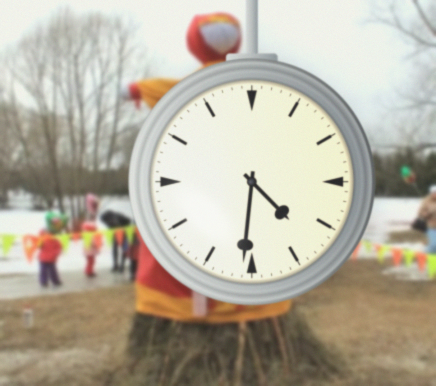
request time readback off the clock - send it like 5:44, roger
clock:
4:31
